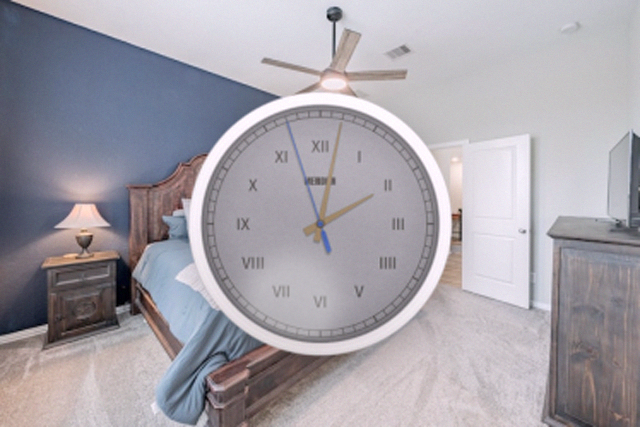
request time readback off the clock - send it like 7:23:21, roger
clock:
2:01:57
